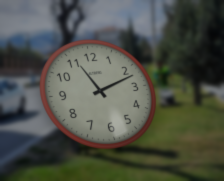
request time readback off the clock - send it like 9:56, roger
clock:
11:12
